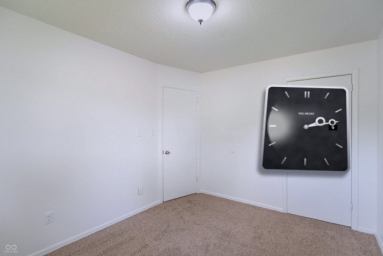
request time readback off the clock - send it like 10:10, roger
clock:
2:13
